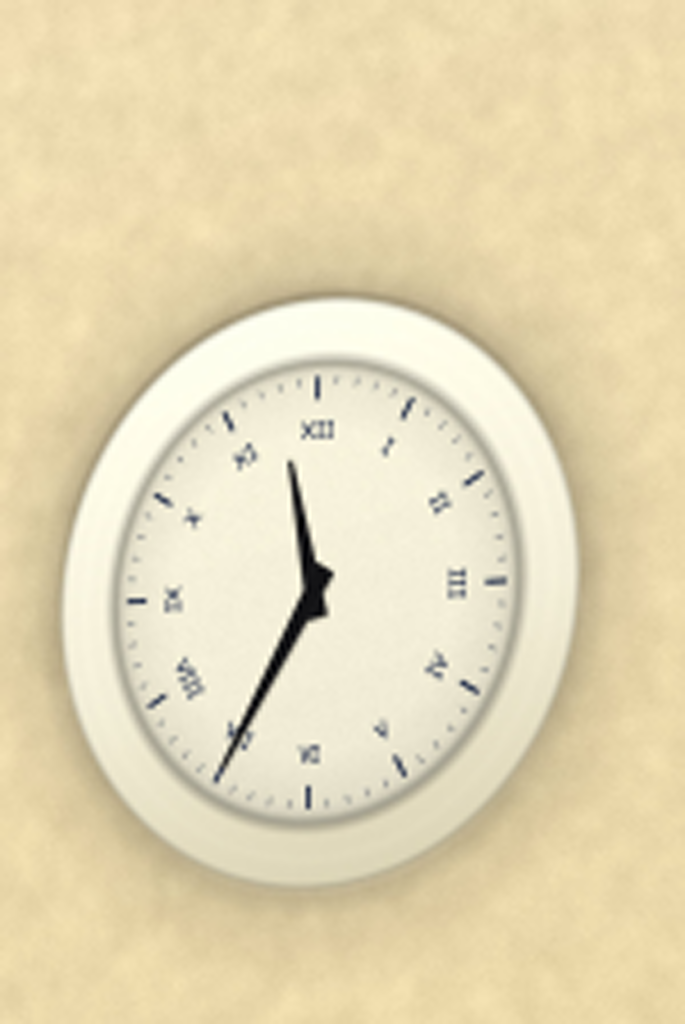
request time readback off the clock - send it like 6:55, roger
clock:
11:35
